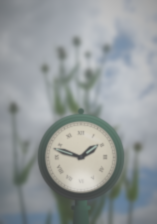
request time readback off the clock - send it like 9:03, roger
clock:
1:48
